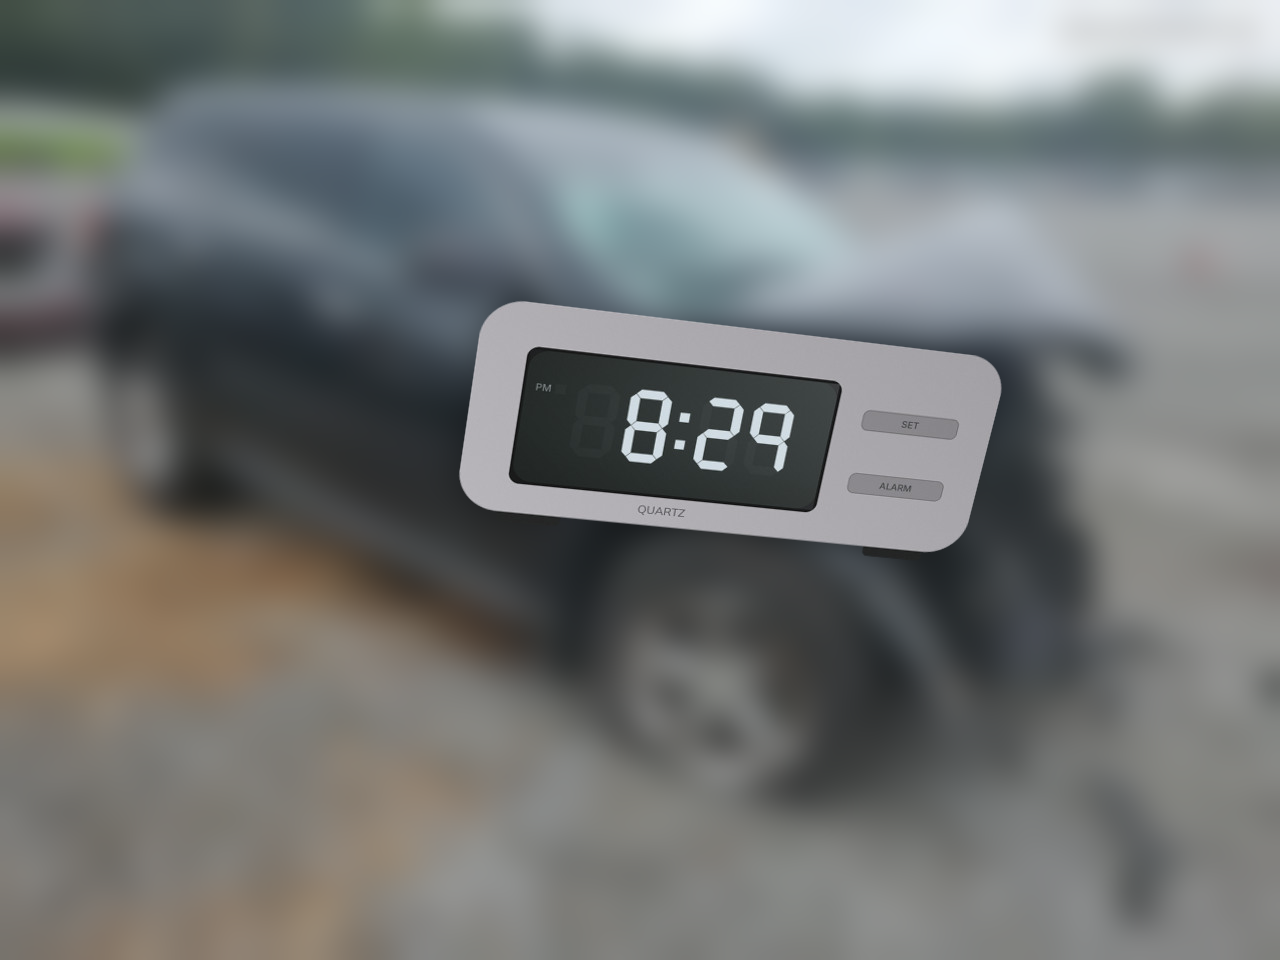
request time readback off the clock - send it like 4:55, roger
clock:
8:29
